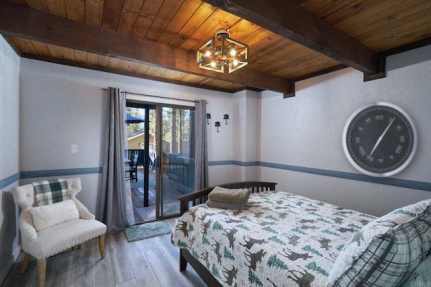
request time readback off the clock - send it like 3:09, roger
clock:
7:06
